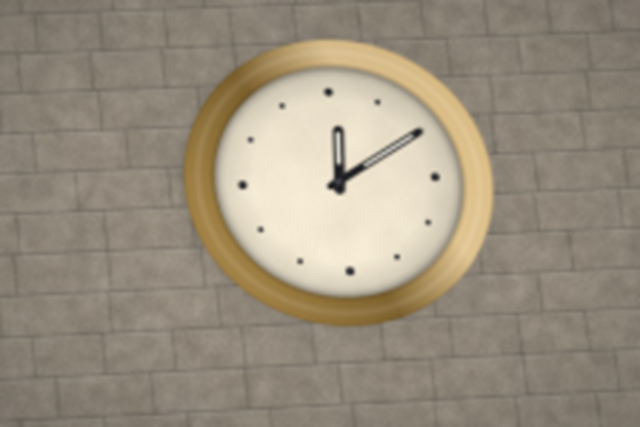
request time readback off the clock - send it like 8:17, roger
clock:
12:10
